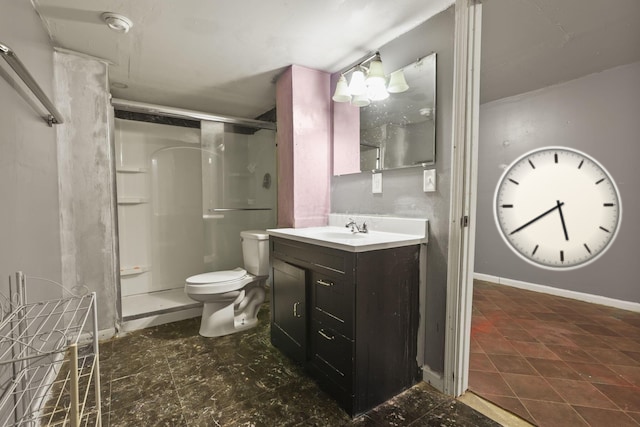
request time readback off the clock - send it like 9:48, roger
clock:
5:40
